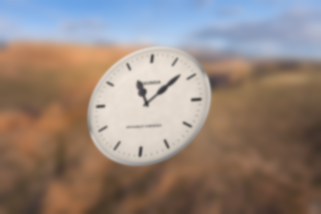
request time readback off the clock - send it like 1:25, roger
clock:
11:08
